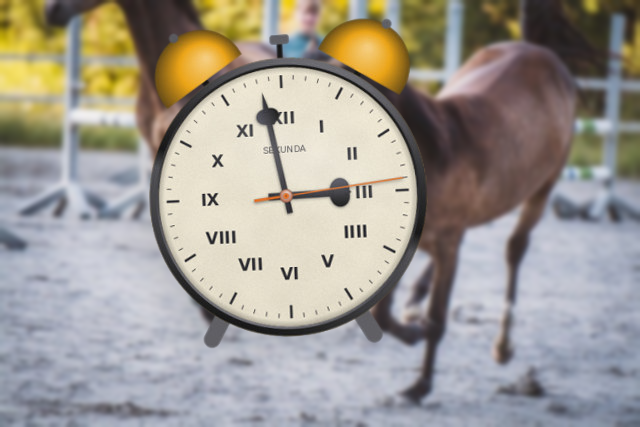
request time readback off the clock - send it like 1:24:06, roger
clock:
2:58:14
